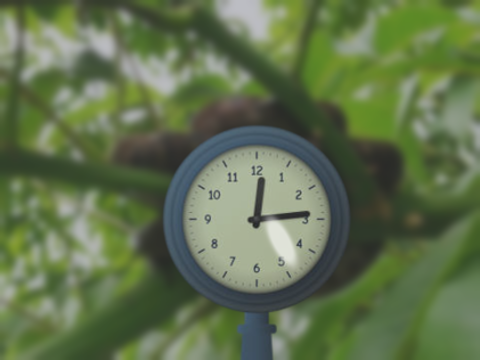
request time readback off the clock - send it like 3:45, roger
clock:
12:14
